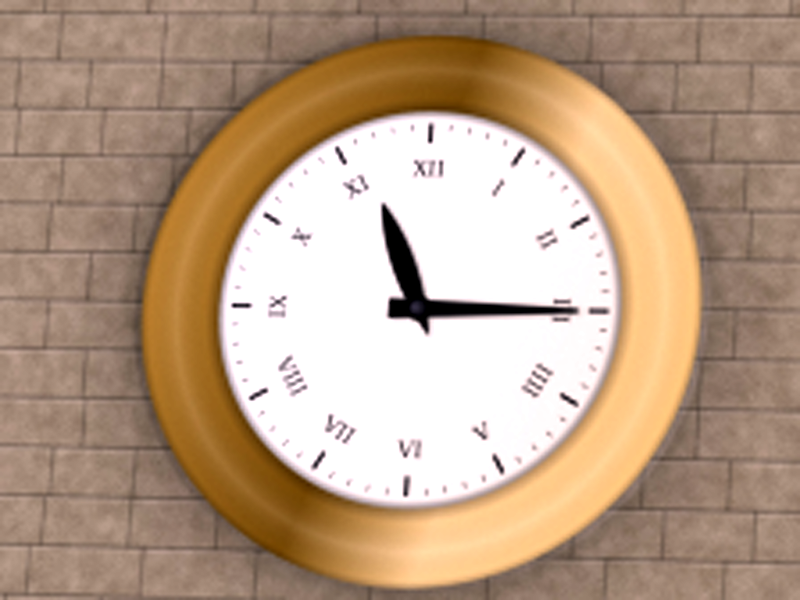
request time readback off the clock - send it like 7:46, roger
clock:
11:15
